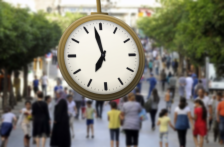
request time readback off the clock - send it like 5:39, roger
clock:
6:58
